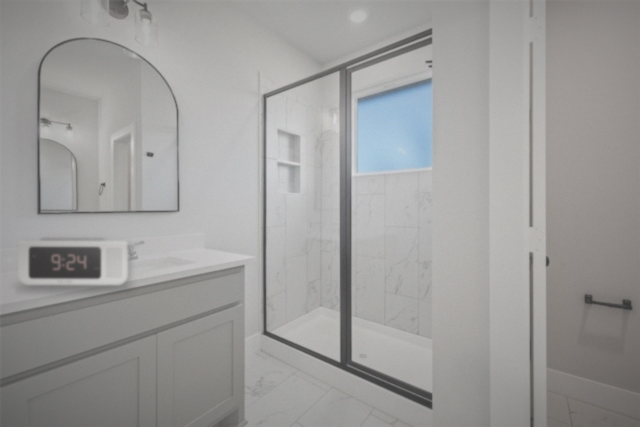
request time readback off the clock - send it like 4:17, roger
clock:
9:24
